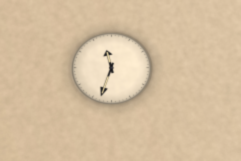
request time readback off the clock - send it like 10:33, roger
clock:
11:33
